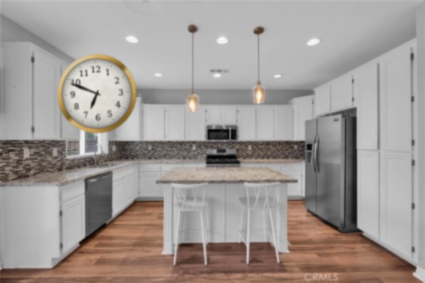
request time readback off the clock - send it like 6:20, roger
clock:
6:49
